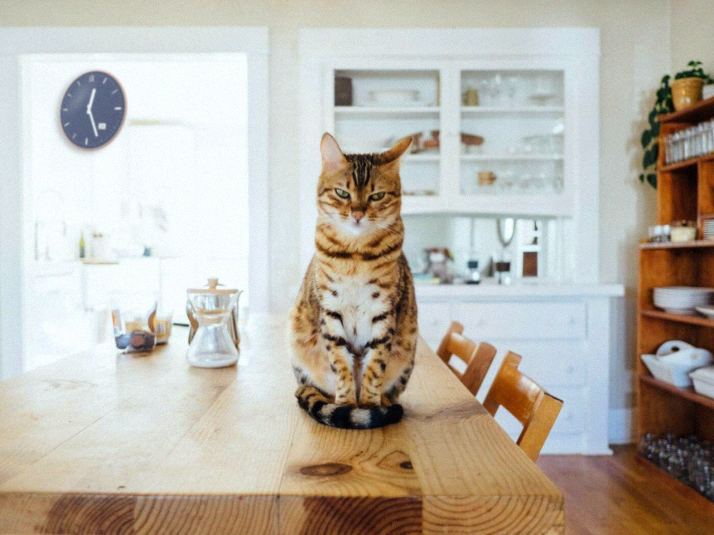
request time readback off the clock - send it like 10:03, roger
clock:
12:26
